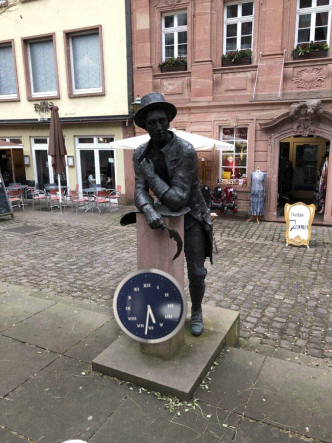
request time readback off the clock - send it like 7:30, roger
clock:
5:32
